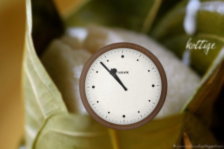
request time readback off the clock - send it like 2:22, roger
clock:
10:53
